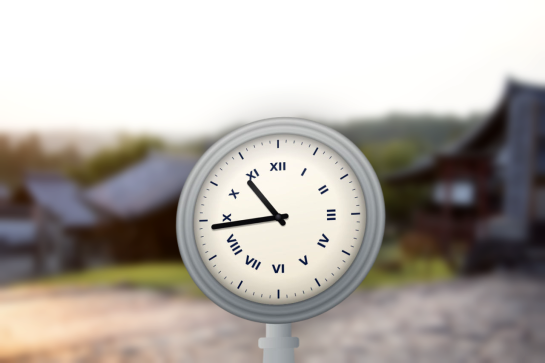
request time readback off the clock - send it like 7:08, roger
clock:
10:44
